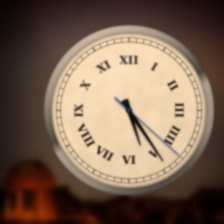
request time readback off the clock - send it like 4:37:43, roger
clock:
5:24:22
